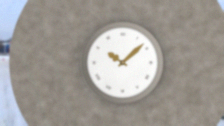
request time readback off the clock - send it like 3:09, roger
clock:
10:08
